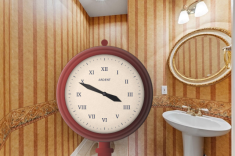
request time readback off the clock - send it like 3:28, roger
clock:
3:49
